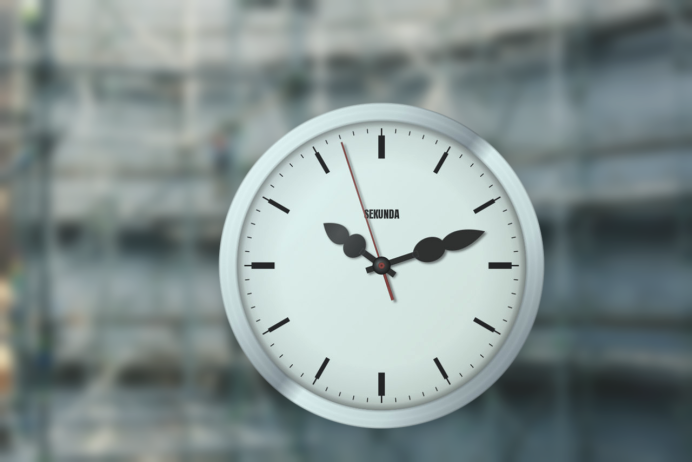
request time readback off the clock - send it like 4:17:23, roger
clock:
10:11:57
